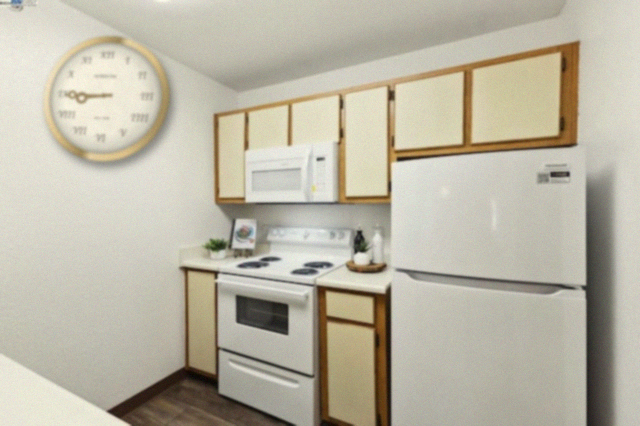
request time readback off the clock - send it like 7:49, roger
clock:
8:45
